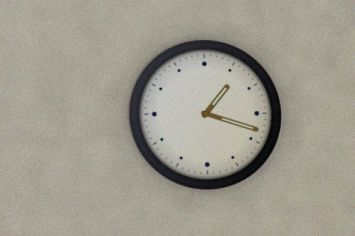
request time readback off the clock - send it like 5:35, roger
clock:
1:18
